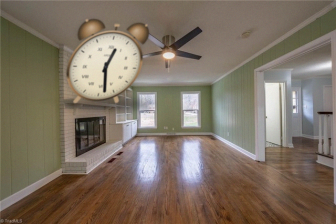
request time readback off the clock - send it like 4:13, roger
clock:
12:28
